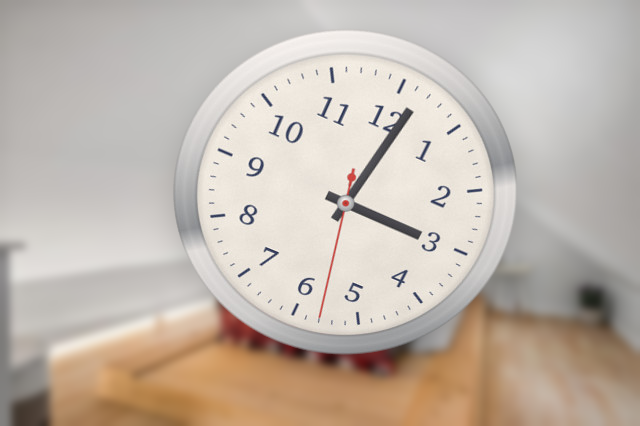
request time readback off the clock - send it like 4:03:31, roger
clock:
3:01:28
